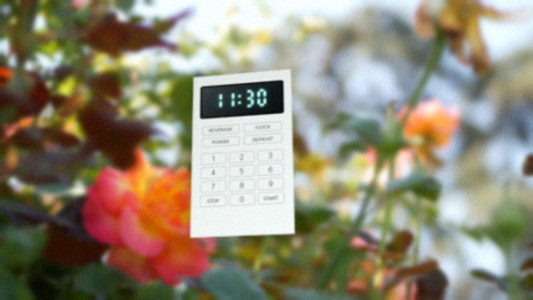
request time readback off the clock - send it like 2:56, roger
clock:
11:30
